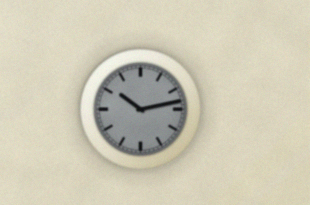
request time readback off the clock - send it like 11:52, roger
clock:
10:13
